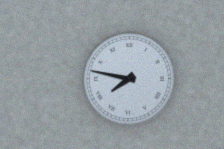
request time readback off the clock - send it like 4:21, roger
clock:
7:47
